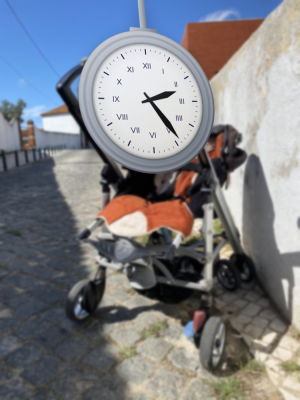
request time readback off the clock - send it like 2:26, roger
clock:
2:24
